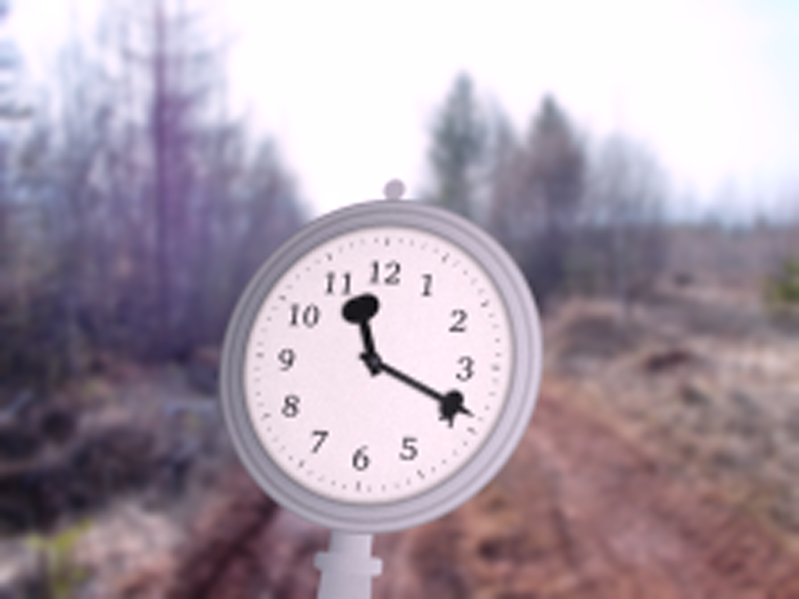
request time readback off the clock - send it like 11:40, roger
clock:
11:19
